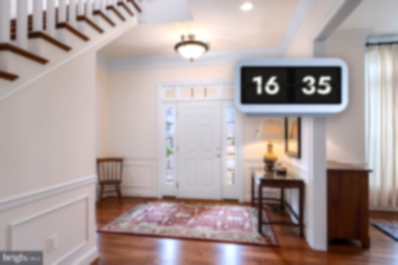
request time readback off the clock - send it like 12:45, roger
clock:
16:35
